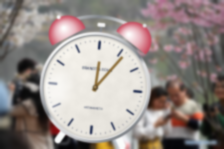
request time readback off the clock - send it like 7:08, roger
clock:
12:06
